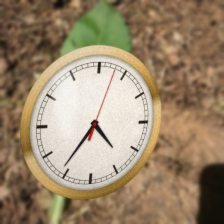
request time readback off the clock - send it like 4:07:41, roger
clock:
4:36:03
